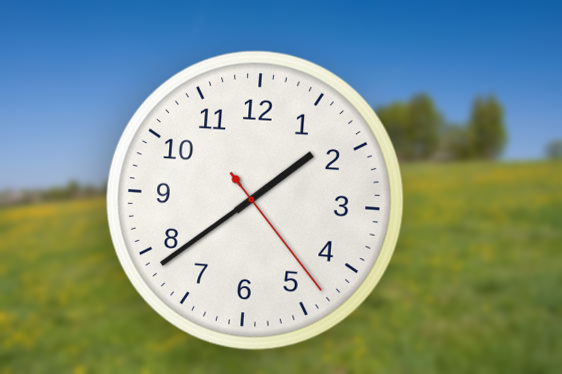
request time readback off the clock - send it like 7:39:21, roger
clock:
1:38:23
